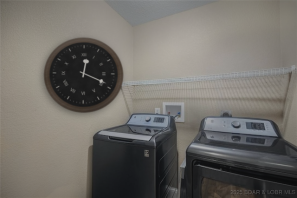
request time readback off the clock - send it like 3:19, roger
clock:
12:19
